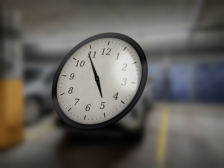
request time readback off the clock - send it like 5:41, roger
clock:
4:54
